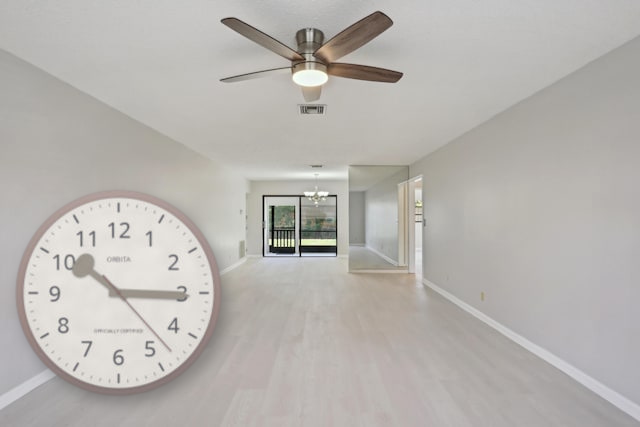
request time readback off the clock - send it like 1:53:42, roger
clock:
10:15:23
